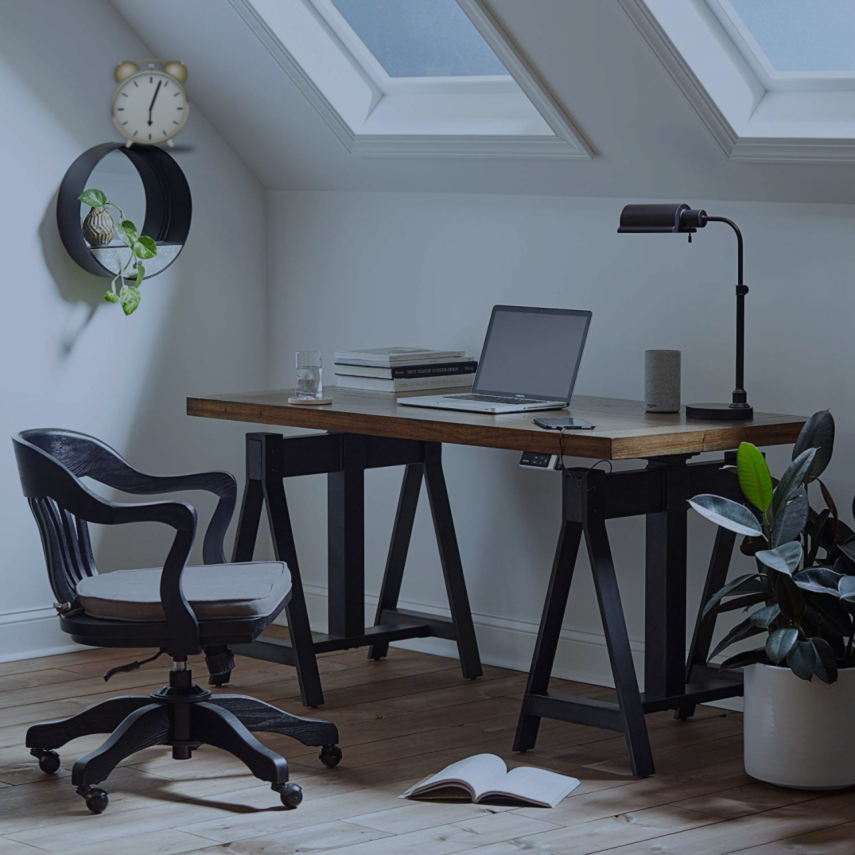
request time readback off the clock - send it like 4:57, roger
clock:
6:03
